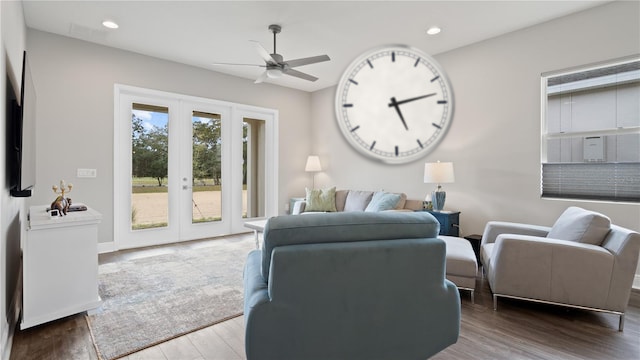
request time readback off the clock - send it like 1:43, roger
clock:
5:13
